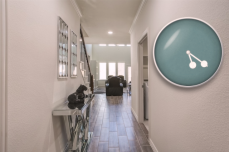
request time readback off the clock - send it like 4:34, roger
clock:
5:21
